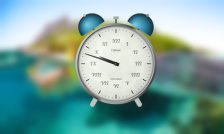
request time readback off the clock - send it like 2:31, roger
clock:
9:48
